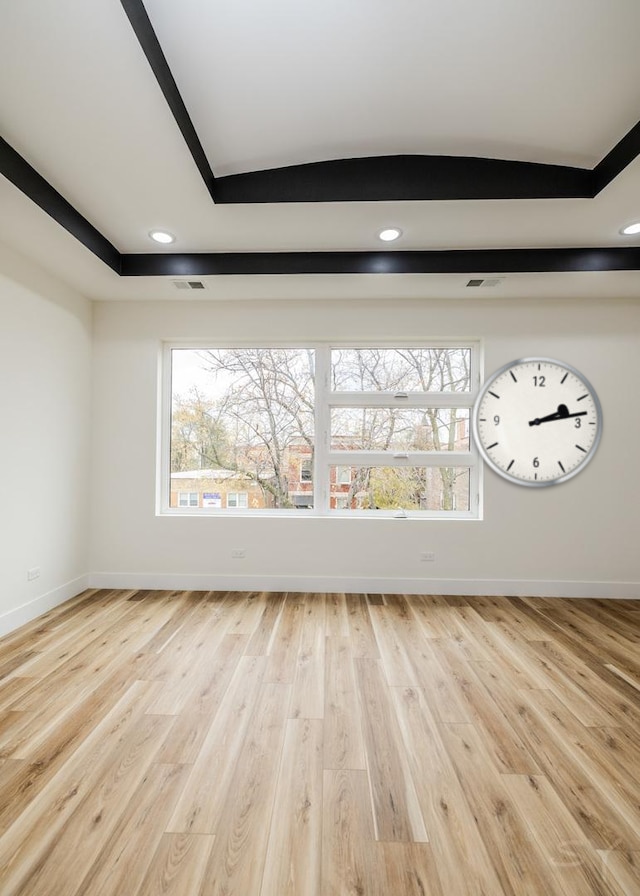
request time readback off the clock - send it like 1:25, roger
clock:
2:13
